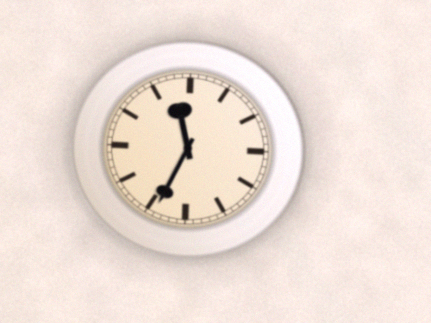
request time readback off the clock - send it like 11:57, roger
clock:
11:34
